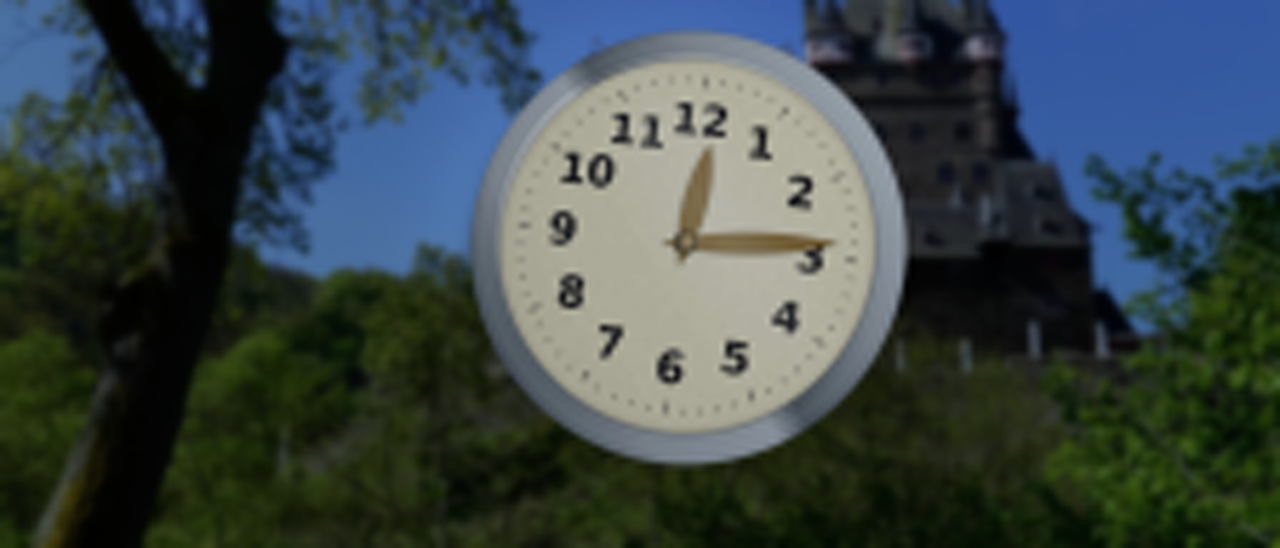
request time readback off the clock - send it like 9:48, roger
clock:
12:14
